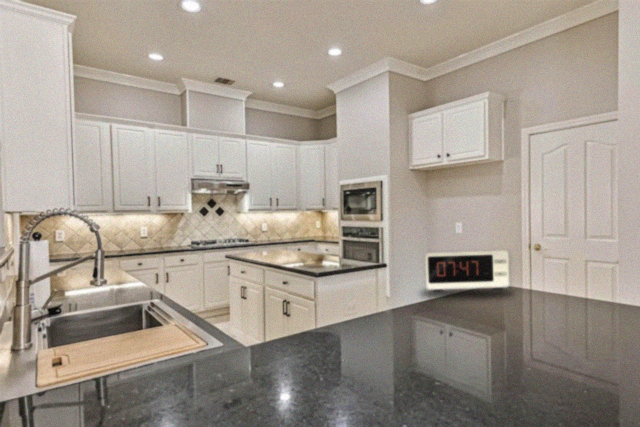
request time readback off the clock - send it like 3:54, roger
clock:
7:47
